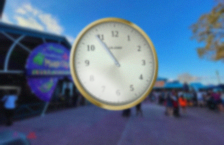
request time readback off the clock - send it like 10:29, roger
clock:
10:54
